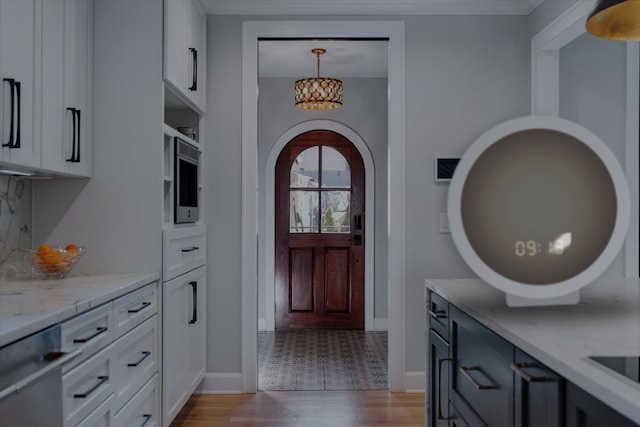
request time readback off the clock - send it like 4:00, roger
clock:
9:13
